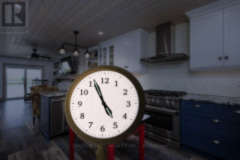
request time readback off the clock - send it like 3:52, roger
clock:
4:56
